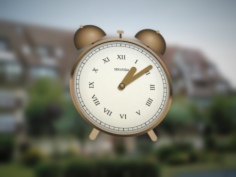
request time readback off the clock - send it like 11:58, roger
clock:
1:09
